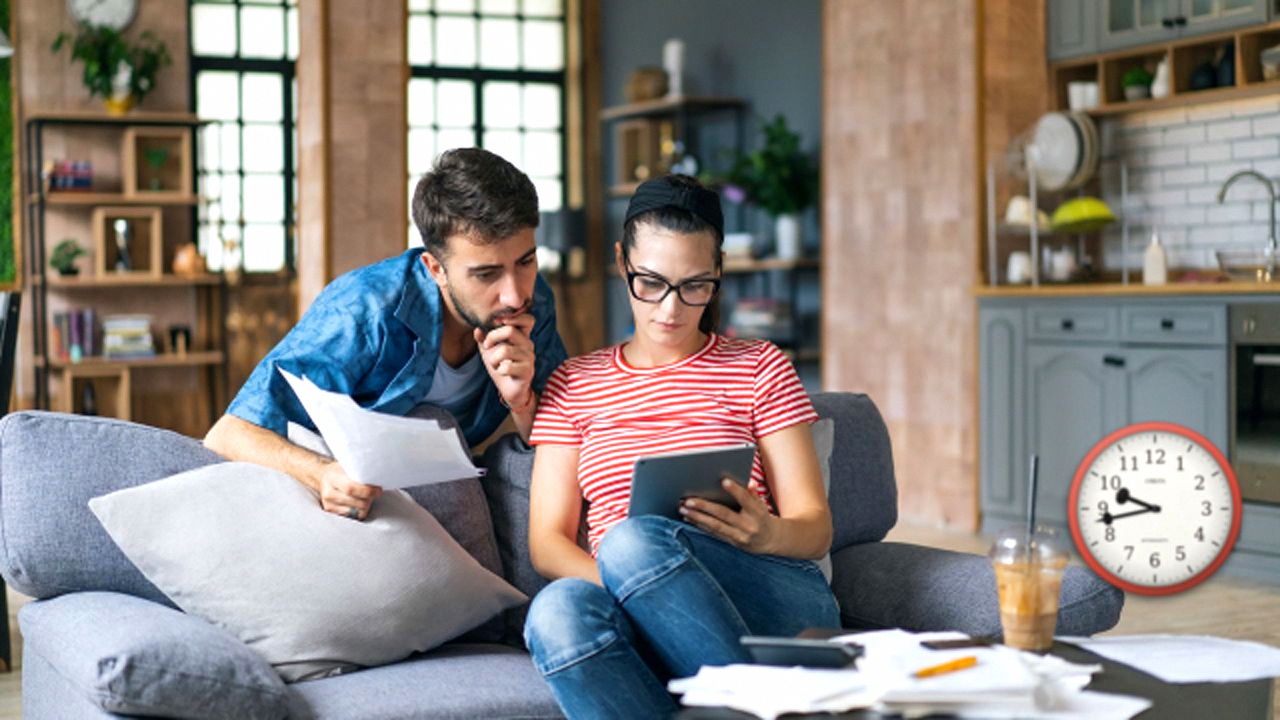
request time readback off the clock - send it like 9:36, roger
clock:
9:43
